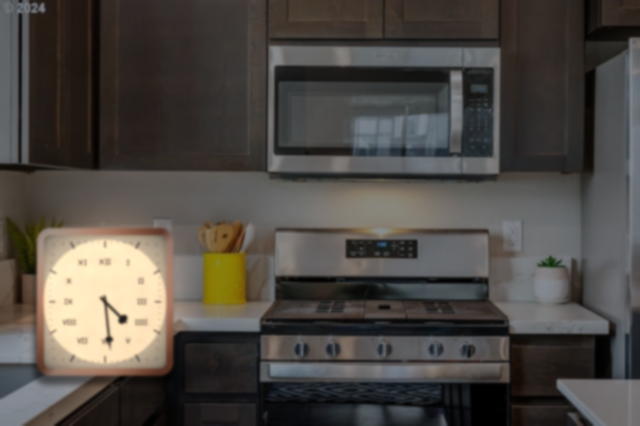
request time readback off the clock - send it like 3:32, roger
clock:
4:29
